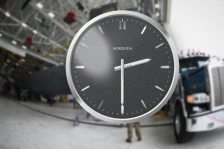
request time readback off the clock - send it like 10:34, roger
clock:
2:30
